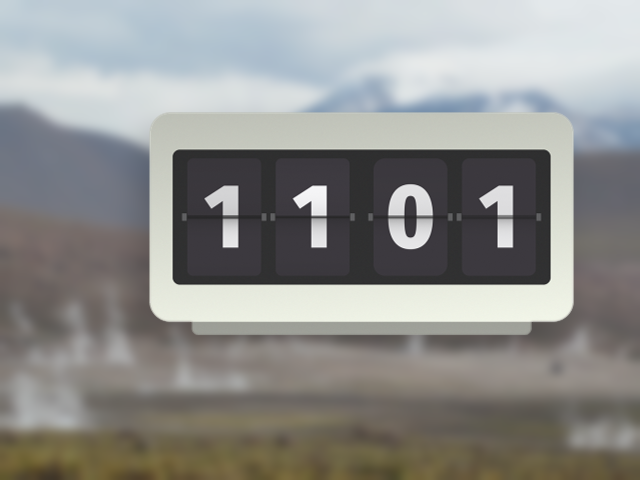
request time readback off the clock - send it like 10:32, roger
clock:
11:01
